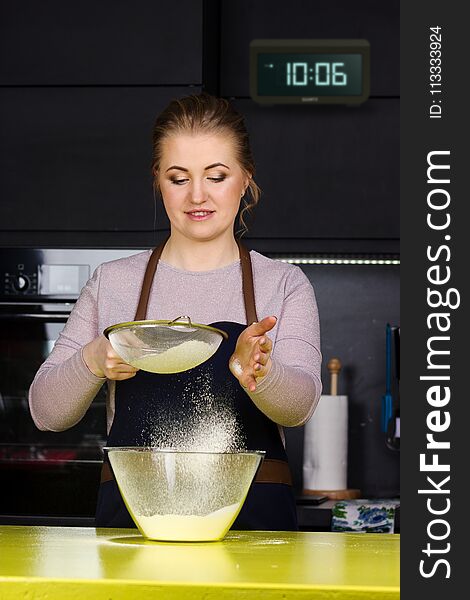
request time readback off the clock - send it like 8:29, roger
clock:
10:06
